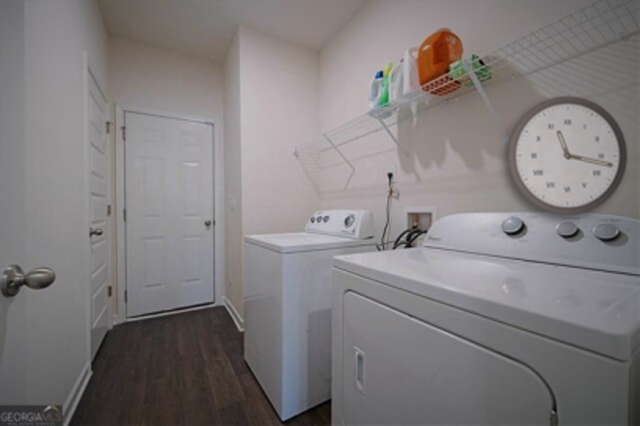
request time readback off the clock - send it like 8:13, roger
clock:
11:17
